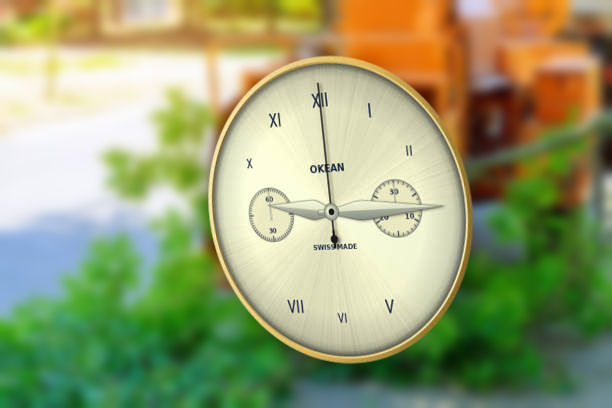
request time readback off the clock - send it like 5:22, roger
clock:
9:15
